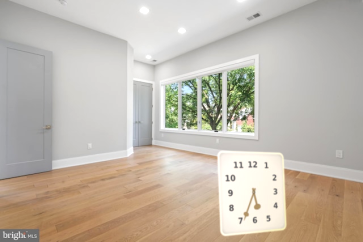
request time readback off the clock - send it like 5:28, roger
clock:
5:34
